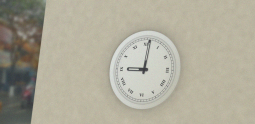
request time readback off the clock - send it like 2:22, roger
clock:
9:01
